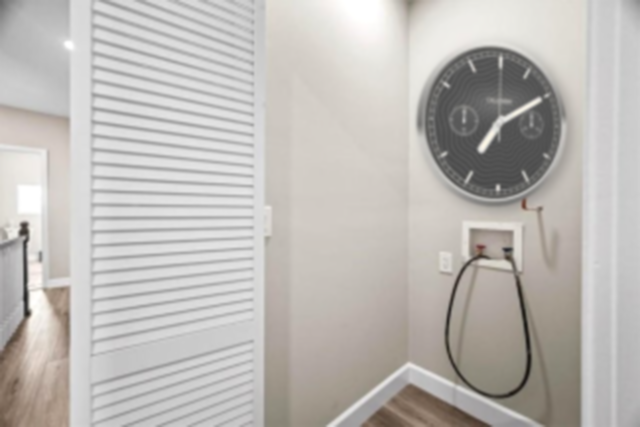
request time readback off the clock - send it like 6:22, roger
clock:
7:10
